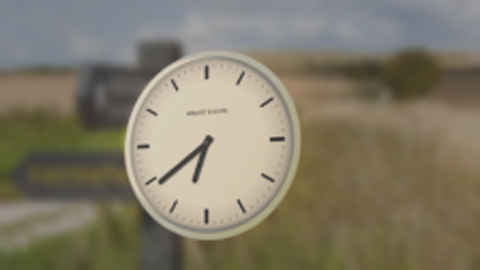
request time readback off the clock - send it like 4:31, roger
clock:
6:39
